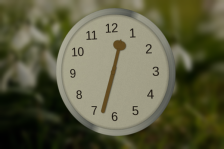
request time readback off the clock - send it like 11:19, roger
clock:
12:33
